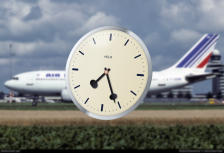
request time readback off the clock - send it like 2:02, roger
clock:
7:26
